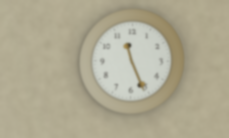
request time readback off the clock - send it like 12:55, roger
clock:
11:26
